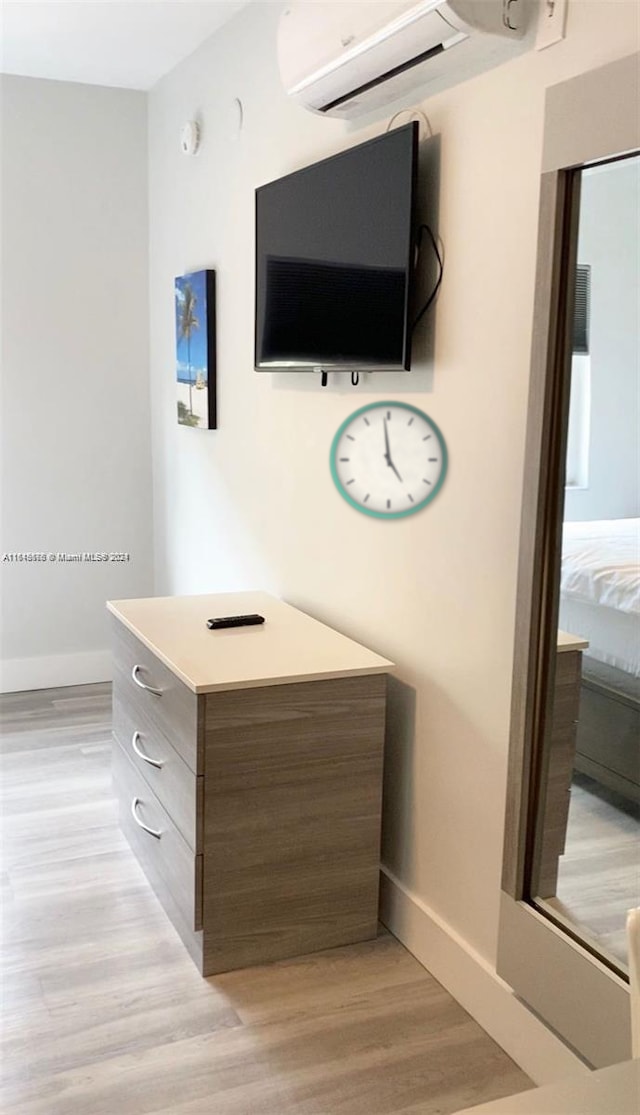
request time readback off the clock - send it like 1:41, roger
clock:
4:59
